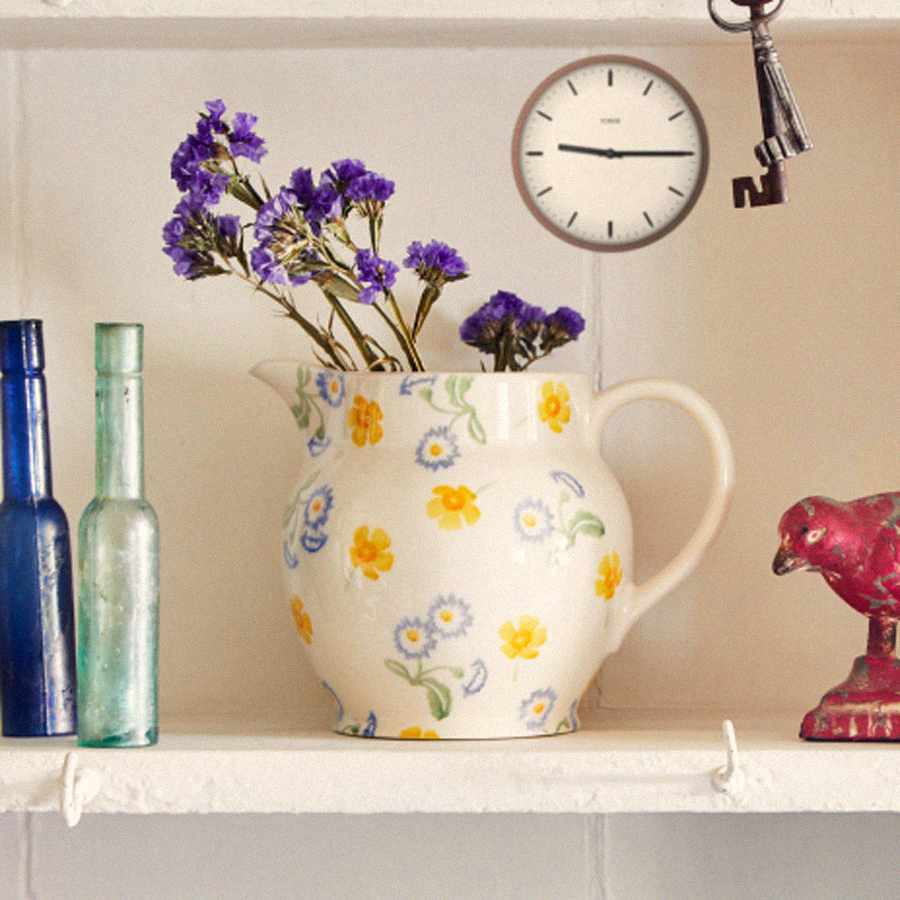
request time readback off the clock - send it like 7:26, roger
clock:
9:15
